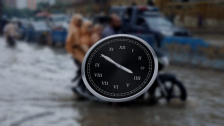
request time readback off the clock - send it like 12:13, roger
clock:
3:50
